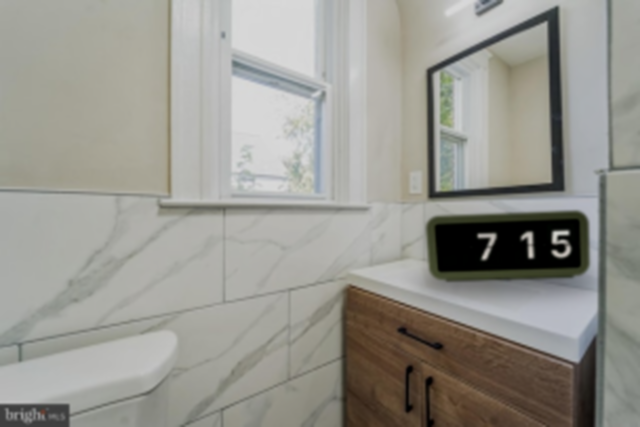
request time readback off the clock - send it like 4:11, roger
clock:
7:15
